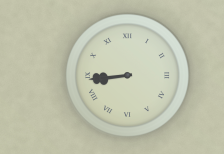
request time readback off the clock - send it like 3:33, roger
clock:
8:44
